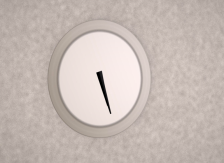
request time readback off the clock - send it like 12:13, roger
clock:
5:27
